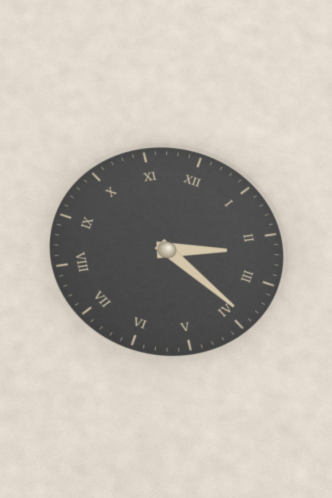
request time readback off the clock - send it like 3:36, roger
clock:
2:19
